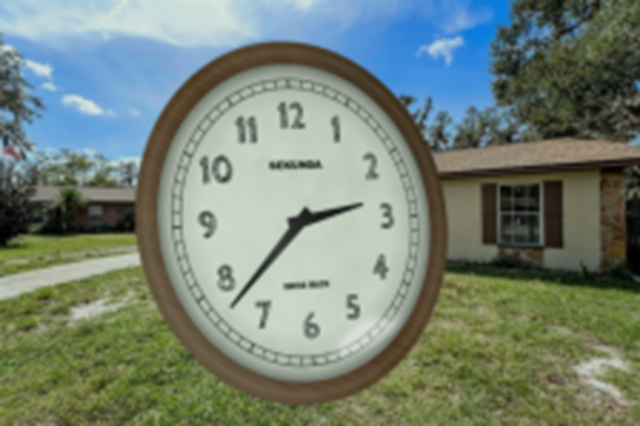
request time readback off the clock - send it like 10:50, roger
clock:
2:38
